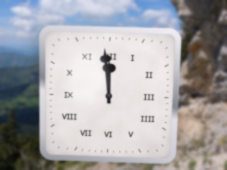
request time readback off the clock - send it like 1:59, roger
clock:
11:59
